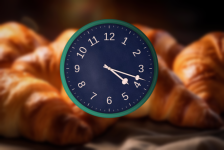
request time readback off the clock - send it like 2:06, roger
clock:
4:18
